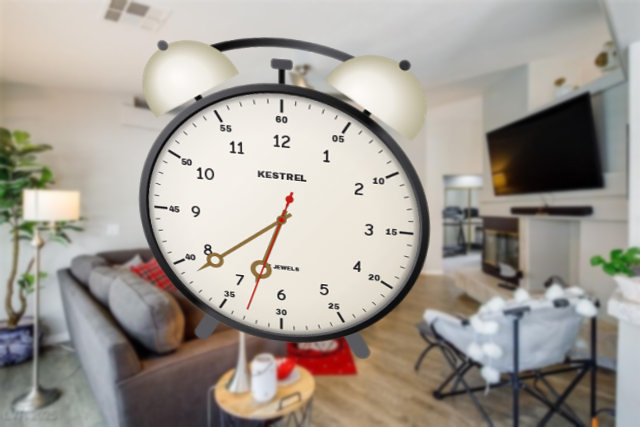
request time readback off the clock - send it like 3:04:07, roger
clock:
6:38:33
